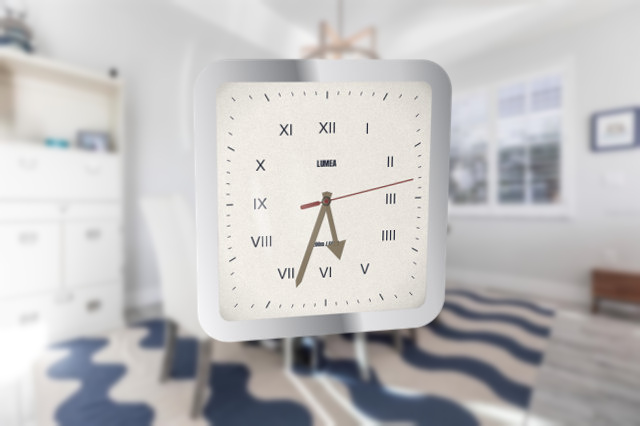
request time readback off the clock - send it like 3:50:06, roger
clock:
5:33:13
